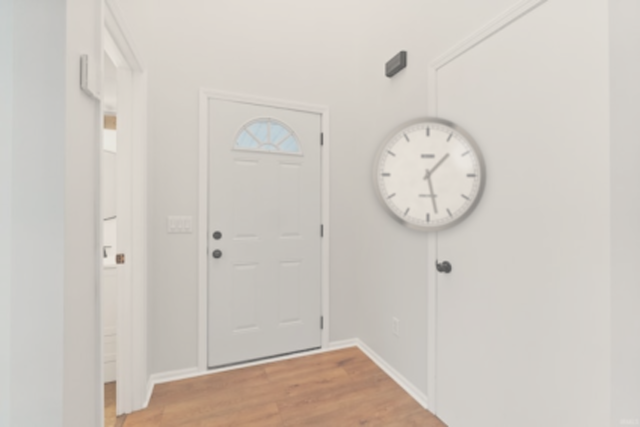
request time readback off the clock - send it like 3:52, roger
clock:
1:28
